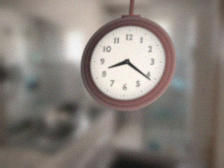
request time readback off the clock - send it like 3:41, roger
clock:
8:21
